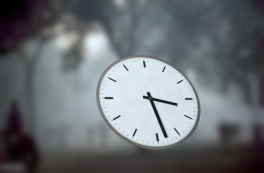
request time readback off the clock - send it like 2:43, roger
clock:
3:28
